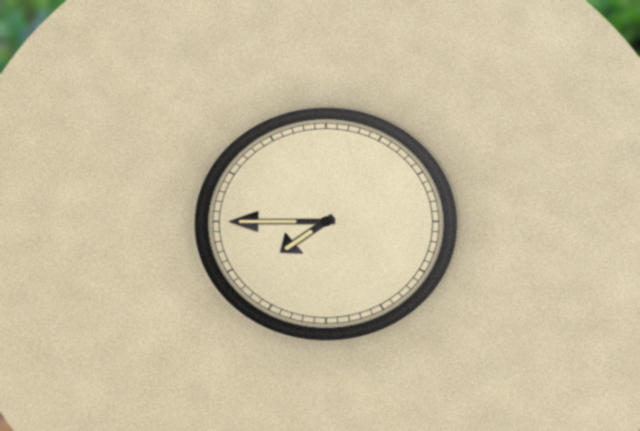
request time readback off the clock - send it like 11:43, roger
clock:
7:45
